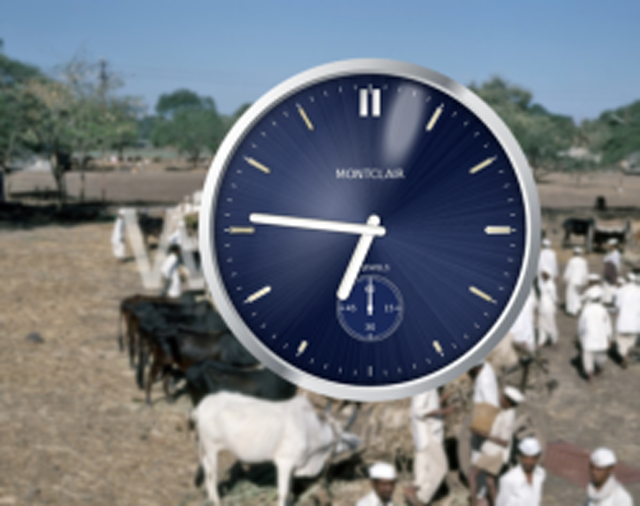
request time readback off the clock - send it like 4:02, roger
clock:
6:46
